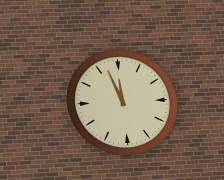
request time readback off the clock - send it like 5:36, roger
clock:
11:57
